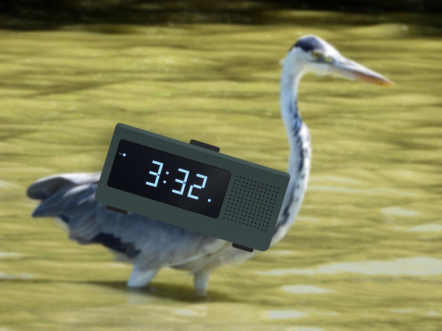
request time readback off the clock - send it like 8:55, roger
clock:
3:32
